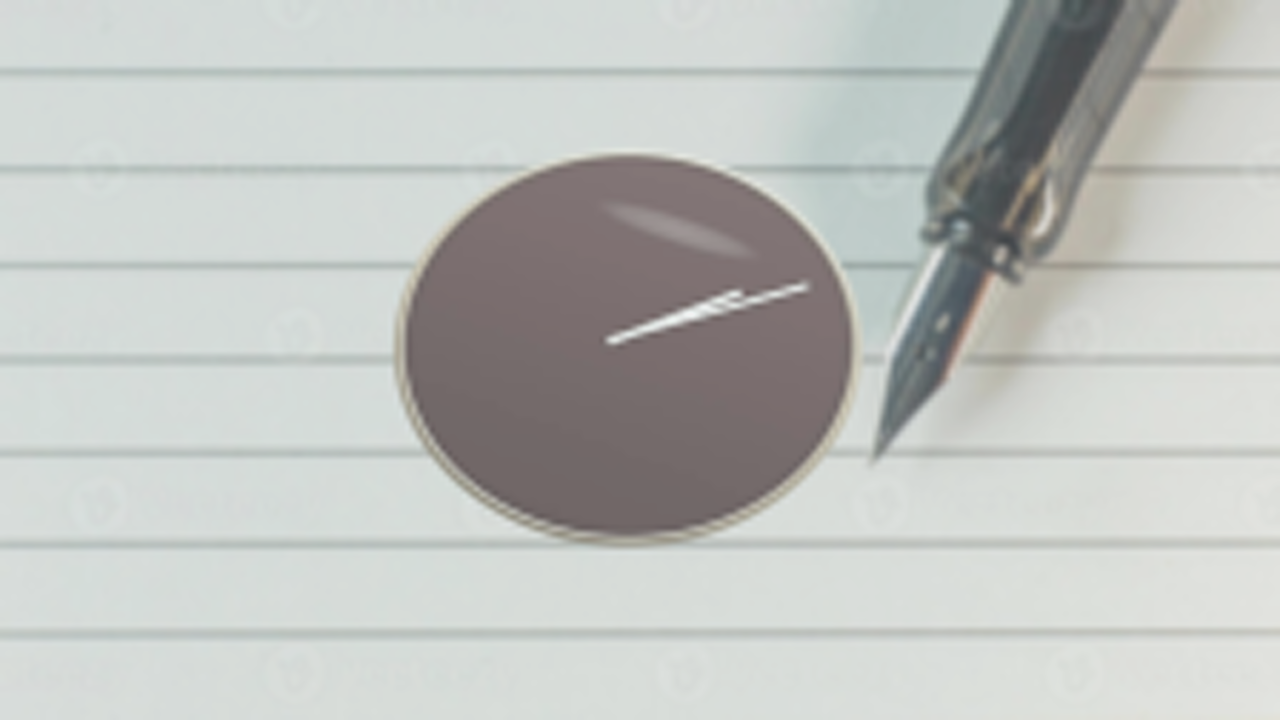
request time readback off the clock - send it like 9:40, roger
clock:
2:12
